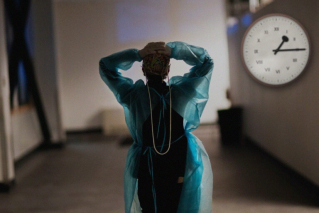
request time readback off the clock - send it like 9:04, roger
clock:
1:15
